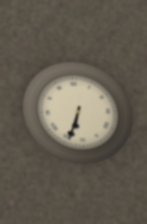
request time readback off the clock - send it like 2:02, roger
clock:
6:34
